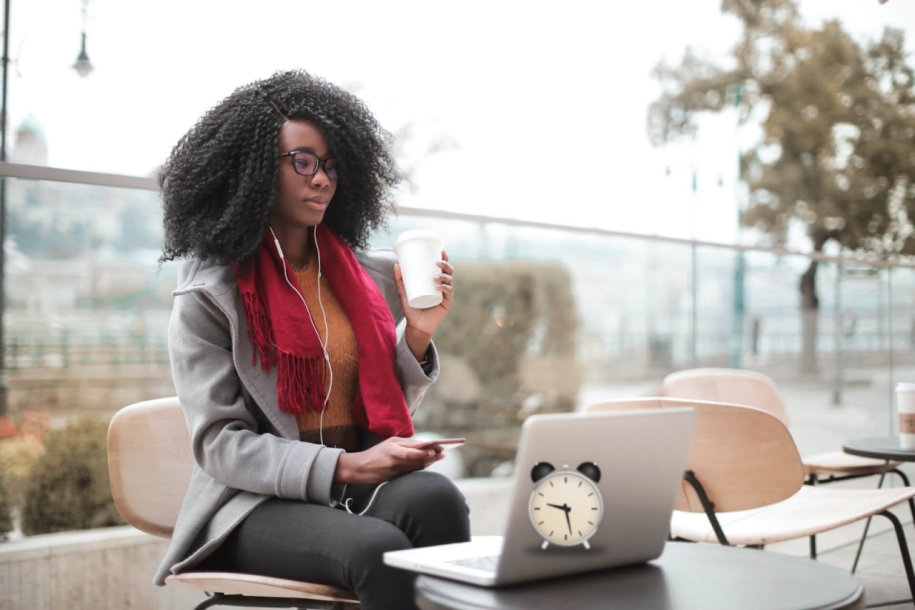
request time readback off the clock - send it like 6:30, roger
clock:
9:28
